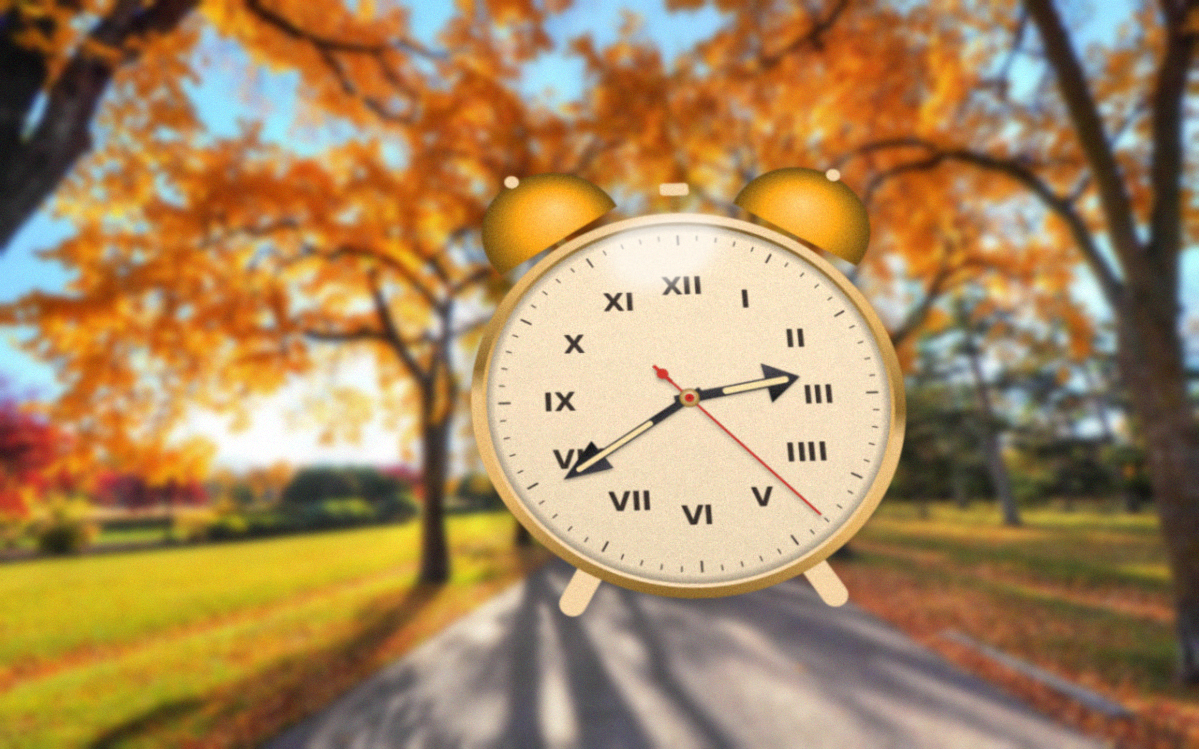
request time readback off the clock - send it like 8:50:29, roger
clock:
2:39:23
